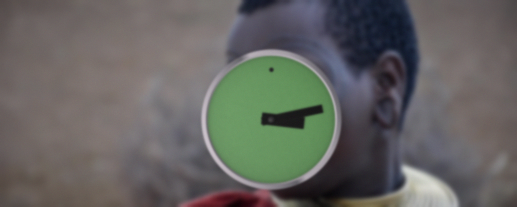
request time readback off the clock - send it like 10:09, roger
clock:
3:13
